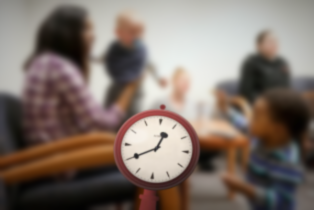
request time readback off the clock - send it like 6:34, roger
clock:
12:40
